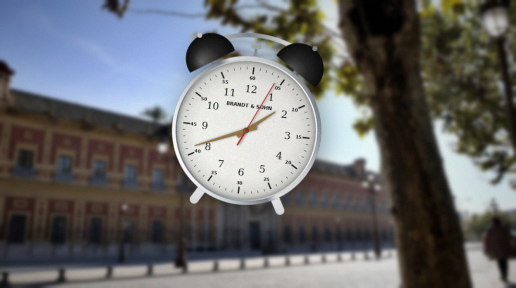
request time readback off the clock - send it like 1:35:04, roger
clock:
1:41:04
